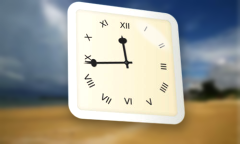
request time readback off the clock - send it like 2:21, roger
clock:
11:44
